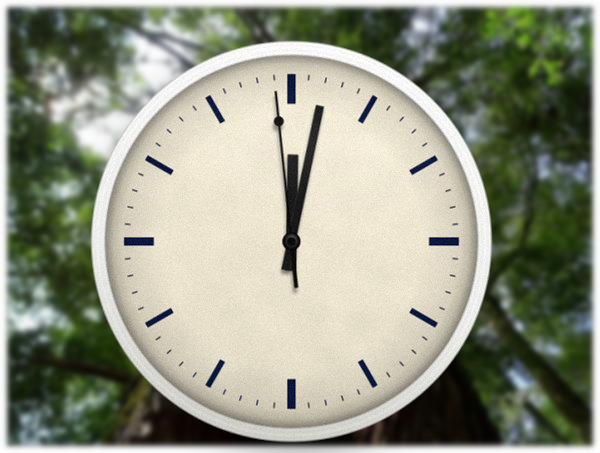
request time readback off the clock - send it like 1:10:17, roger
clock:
12:01:59
